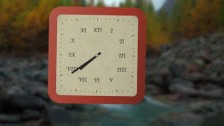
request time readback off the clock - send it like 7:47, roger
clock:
7:39
